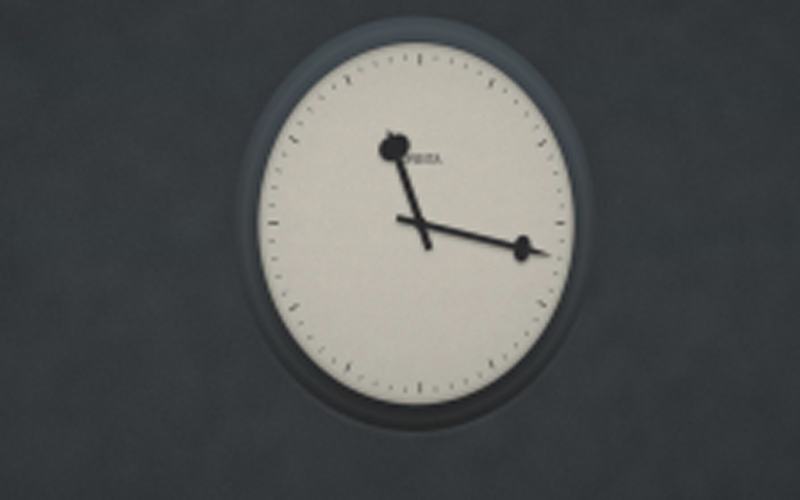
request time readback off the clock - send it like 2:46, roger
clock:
11:17
